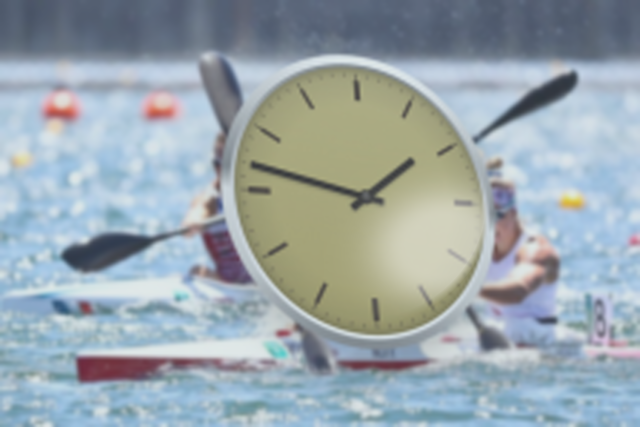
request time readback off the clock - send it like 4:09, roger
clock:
1:47
